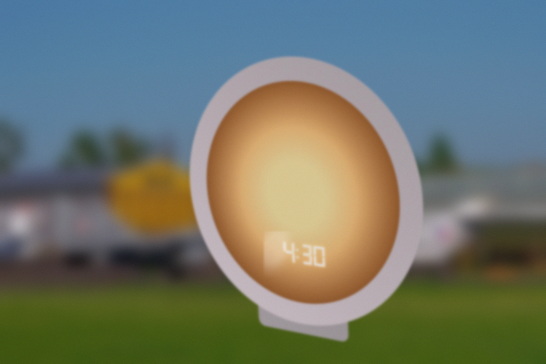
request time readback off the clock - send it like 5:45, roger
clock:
4:30
